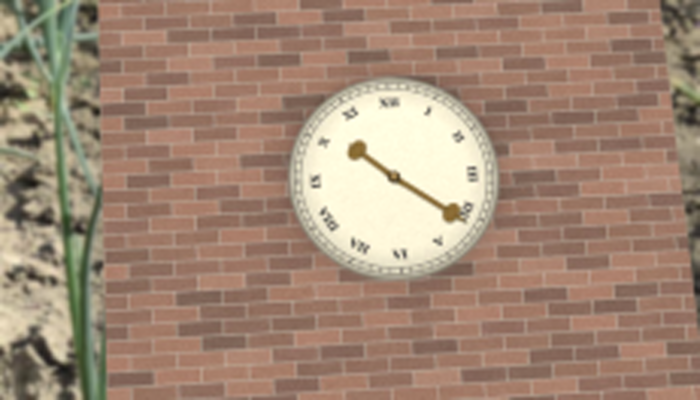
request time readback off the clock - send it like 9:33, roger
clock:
10:21
